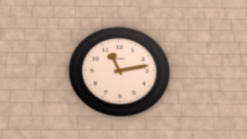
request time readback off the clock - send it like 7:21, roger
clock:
11:13
